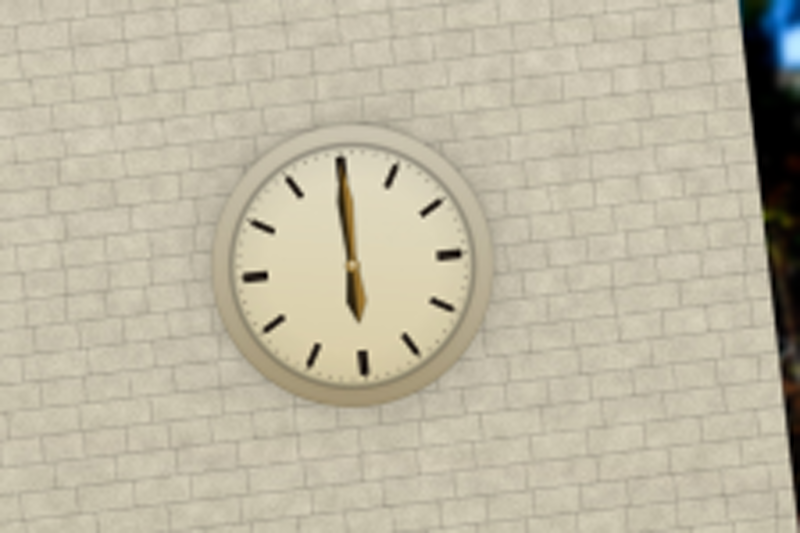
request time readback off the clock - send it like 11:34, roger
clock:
6:00
